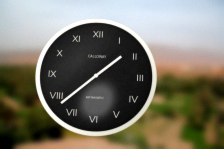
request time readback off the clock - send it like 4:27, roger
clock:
1:38
